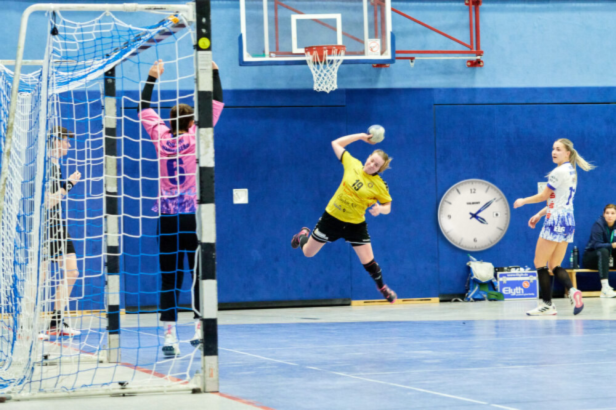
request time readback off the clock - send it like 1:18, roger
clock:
4:09
